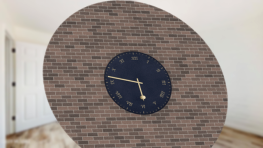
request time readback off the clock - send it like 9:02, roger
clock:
5:47
